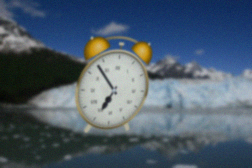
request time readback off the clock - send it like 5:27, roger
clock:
6:53
